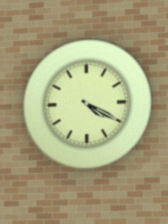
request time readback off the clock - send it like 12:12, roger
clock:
4:20
